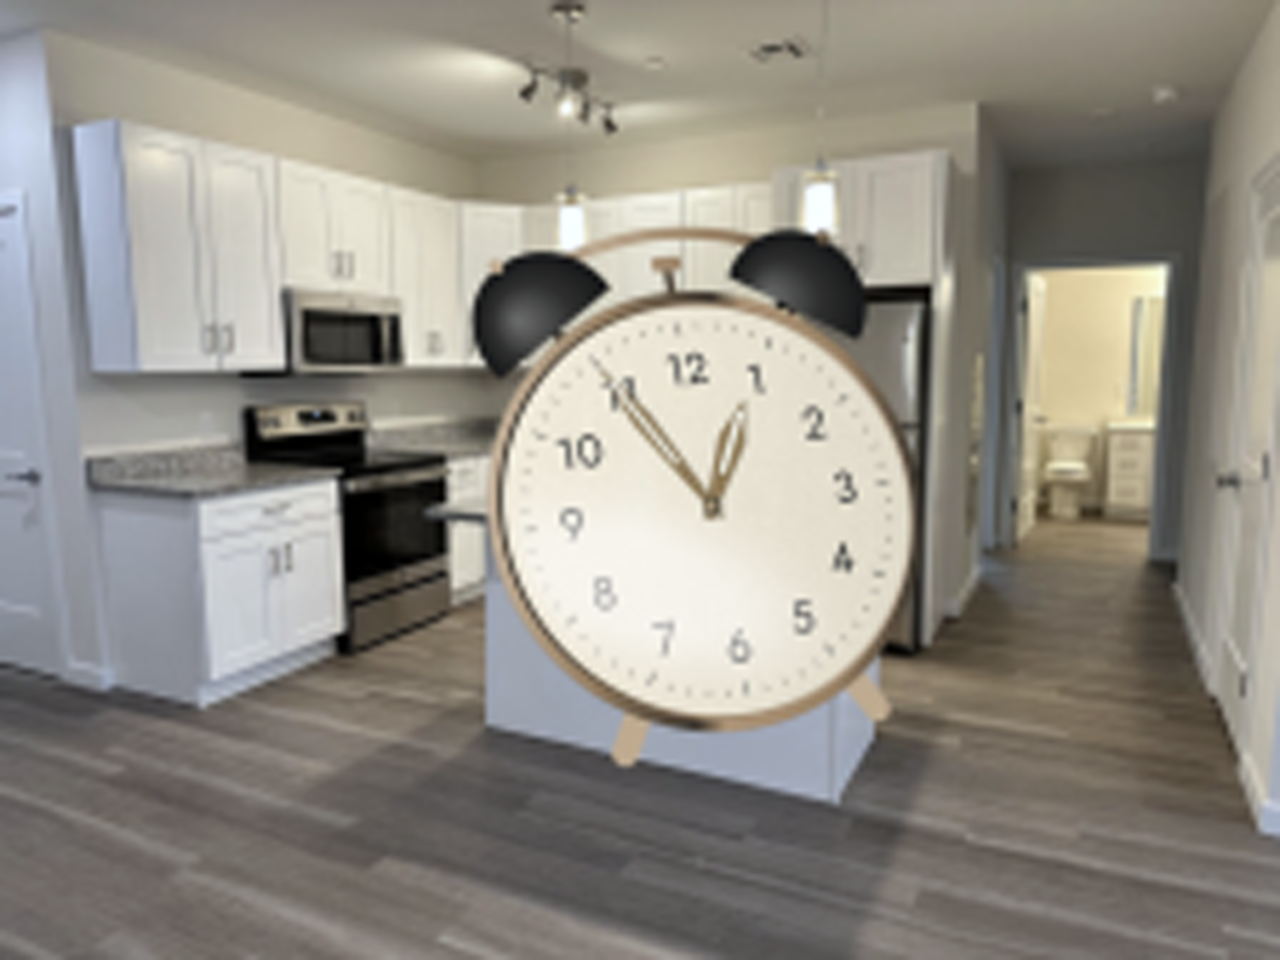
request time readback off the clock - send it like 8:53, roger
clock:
12:55
